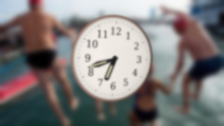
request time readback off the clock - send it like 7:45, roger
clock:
6:42
